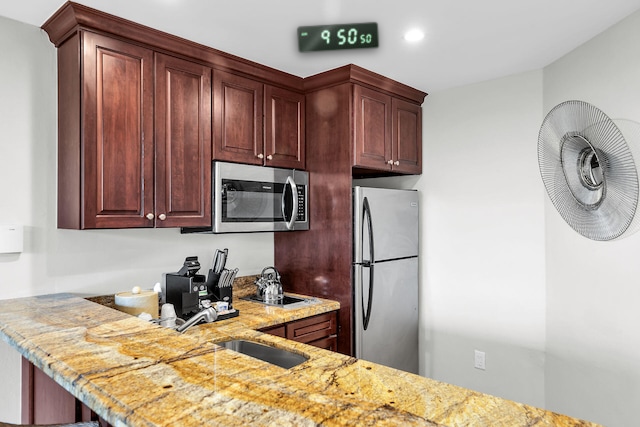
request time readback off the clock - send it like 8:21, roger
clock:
9:50
